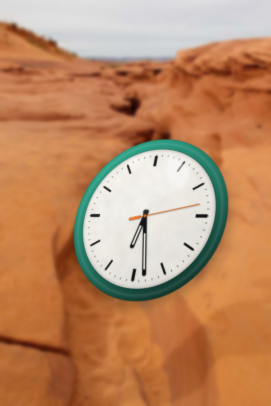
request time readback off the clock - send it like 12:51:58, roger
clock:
6:28:13
